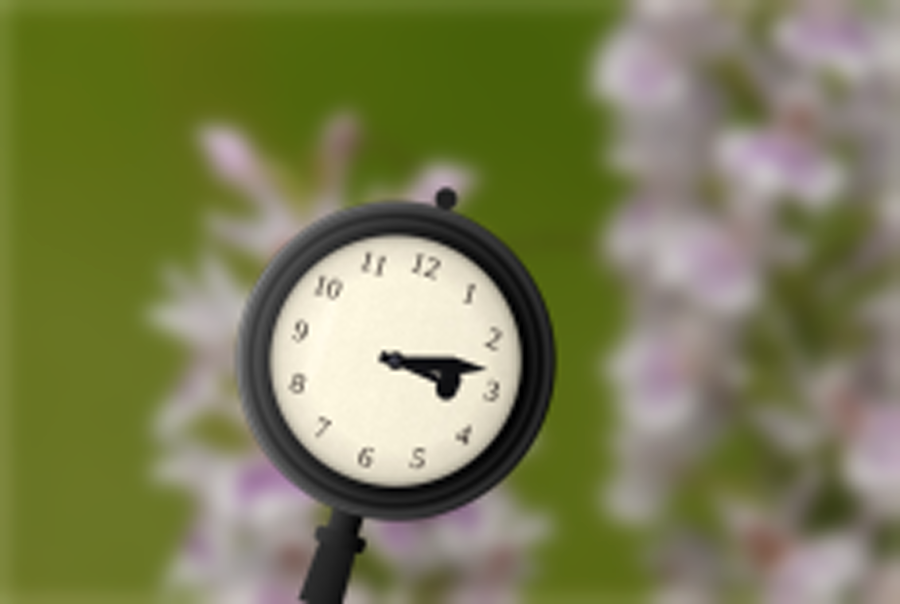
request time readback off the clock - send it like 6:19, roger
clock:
3:13
